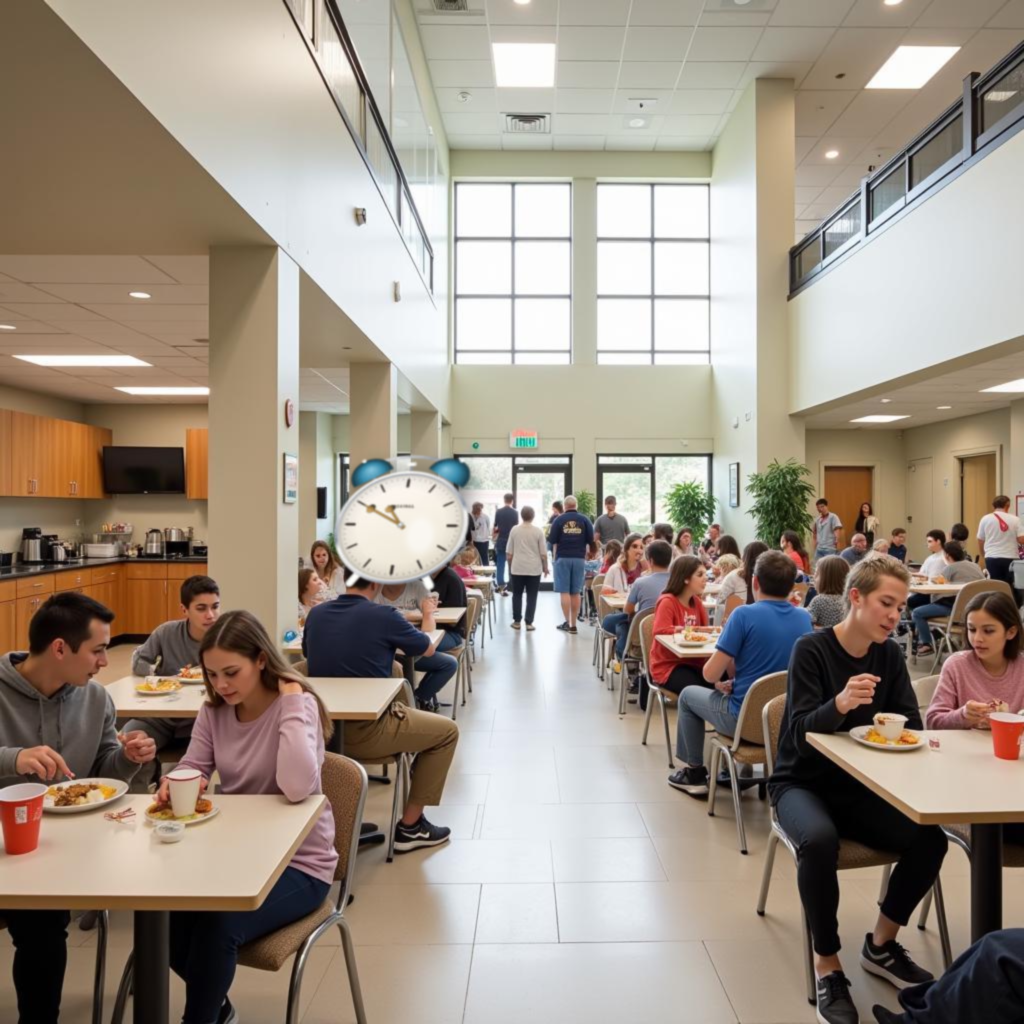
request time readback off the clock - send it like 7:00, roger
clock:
10:50
